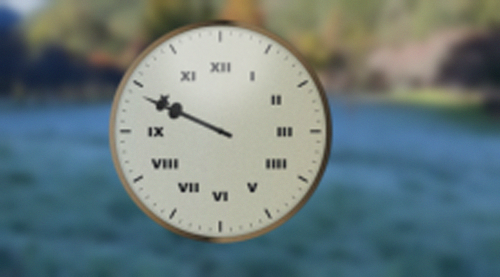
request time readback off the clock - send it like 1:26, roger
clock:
9:49
